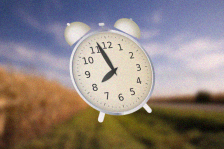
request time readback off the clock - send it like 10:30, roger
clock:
7:57
